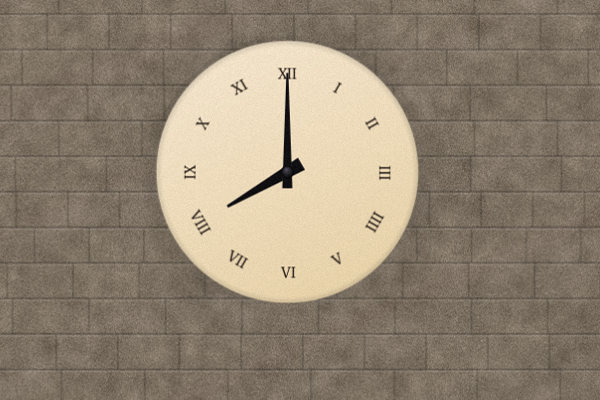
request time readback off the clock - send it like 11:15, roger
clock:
8:00
